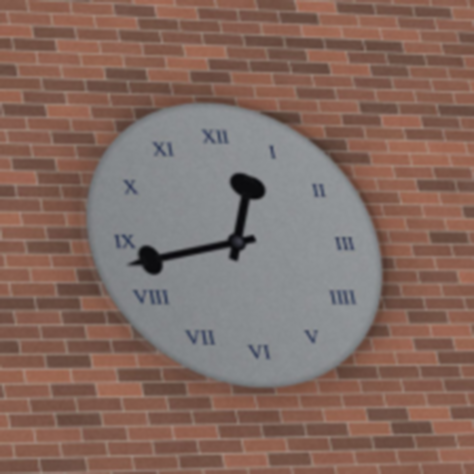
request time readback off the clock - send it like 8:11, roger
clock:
12:43
